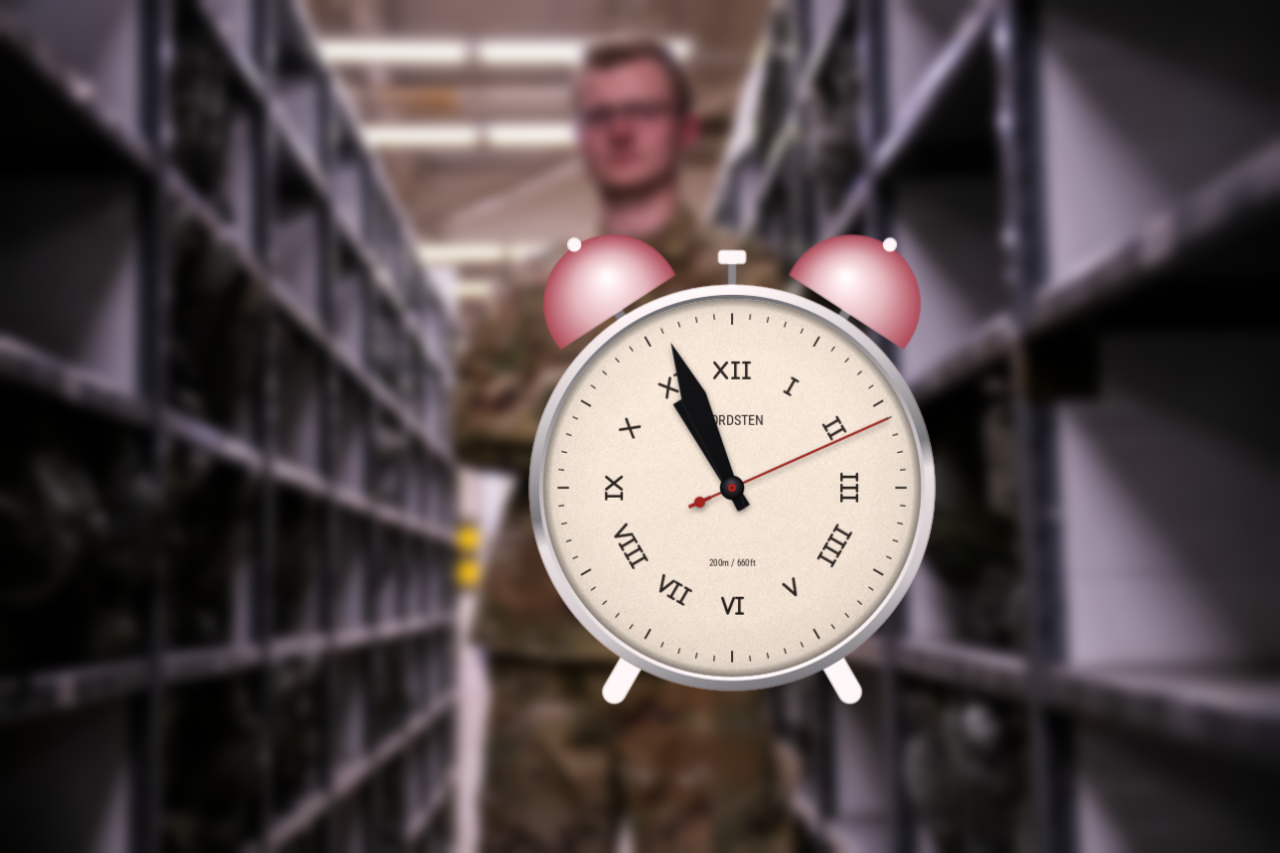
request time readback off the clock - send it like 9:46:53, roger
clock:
10:56:11
